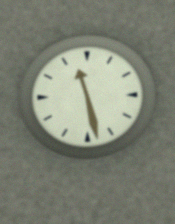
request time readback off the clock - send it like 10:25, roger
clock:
11:28
